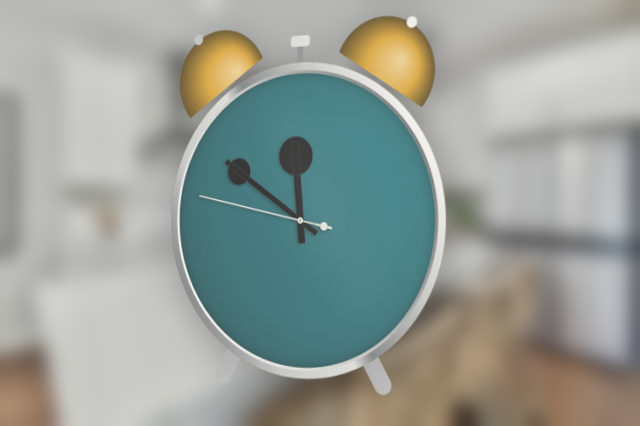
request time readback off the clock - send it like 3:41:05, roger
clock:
11:50:47
